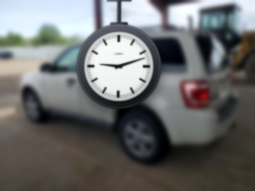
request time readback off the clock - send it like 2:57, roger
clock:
9:12
